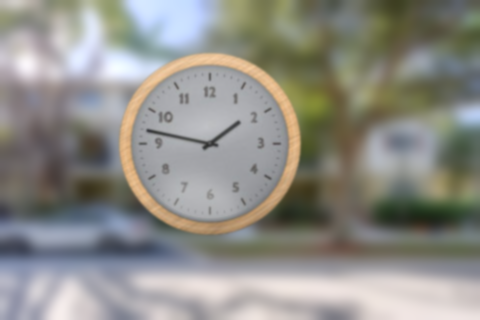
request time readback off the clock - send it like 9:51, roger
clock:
1:47
